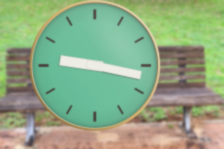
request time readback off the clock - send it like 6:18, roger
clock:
9:17
